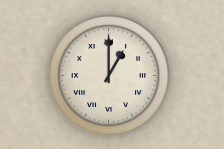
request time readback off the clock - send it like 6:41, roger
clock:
1:00
